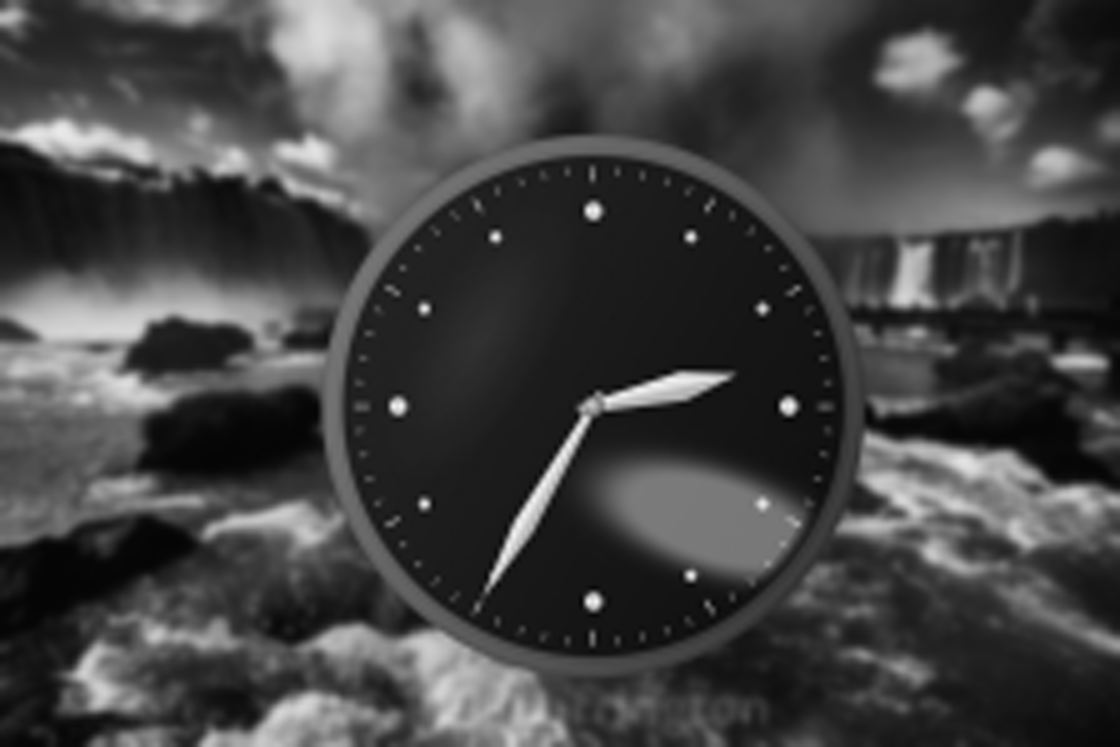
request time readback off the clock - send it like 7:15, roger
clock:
2:35
